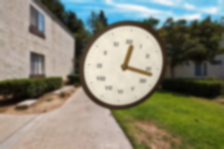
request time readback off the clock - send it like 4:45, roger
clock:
12:17
